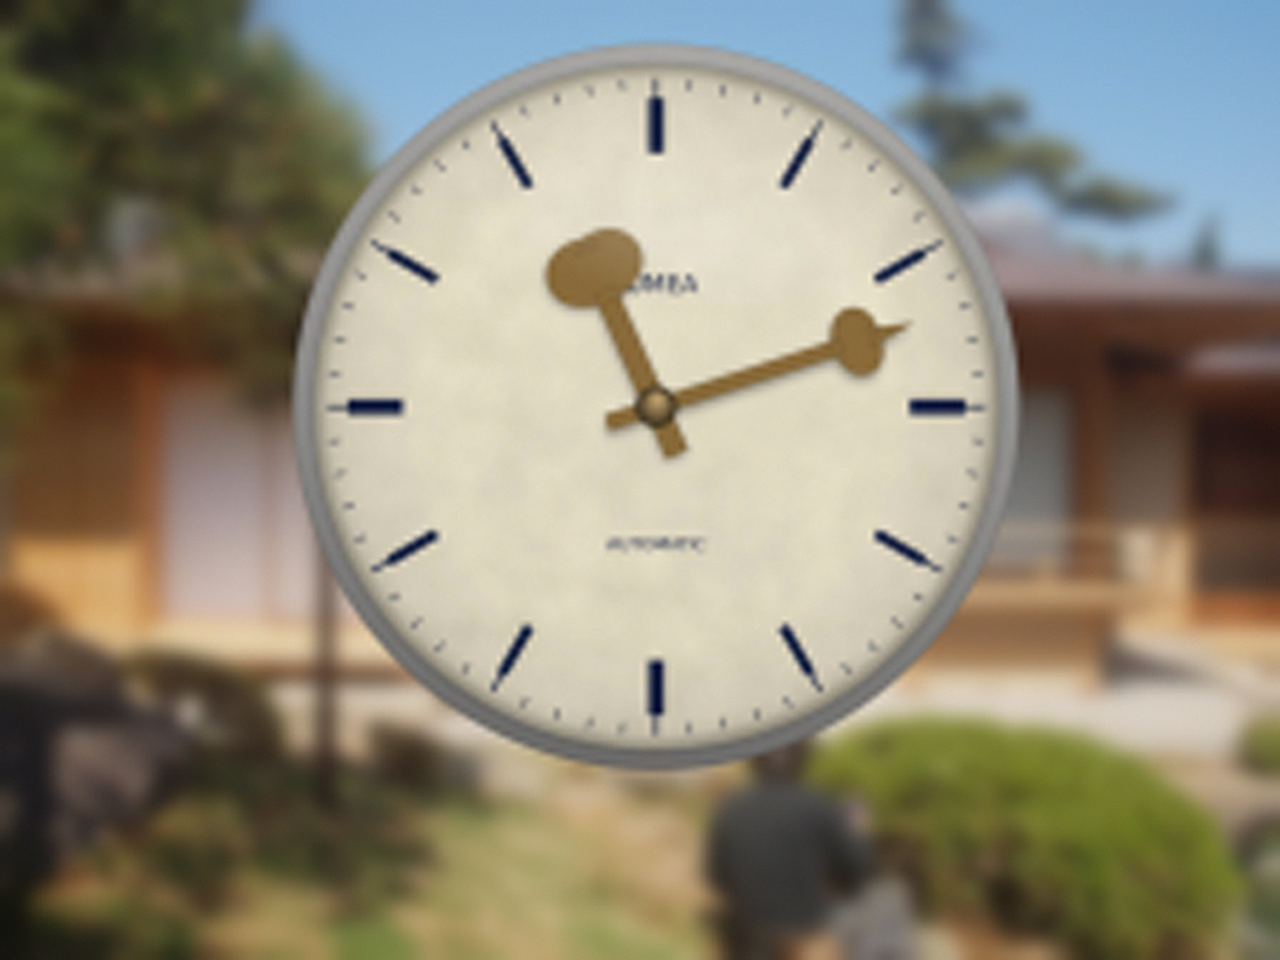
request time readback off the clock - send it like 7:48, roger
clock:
11:12
